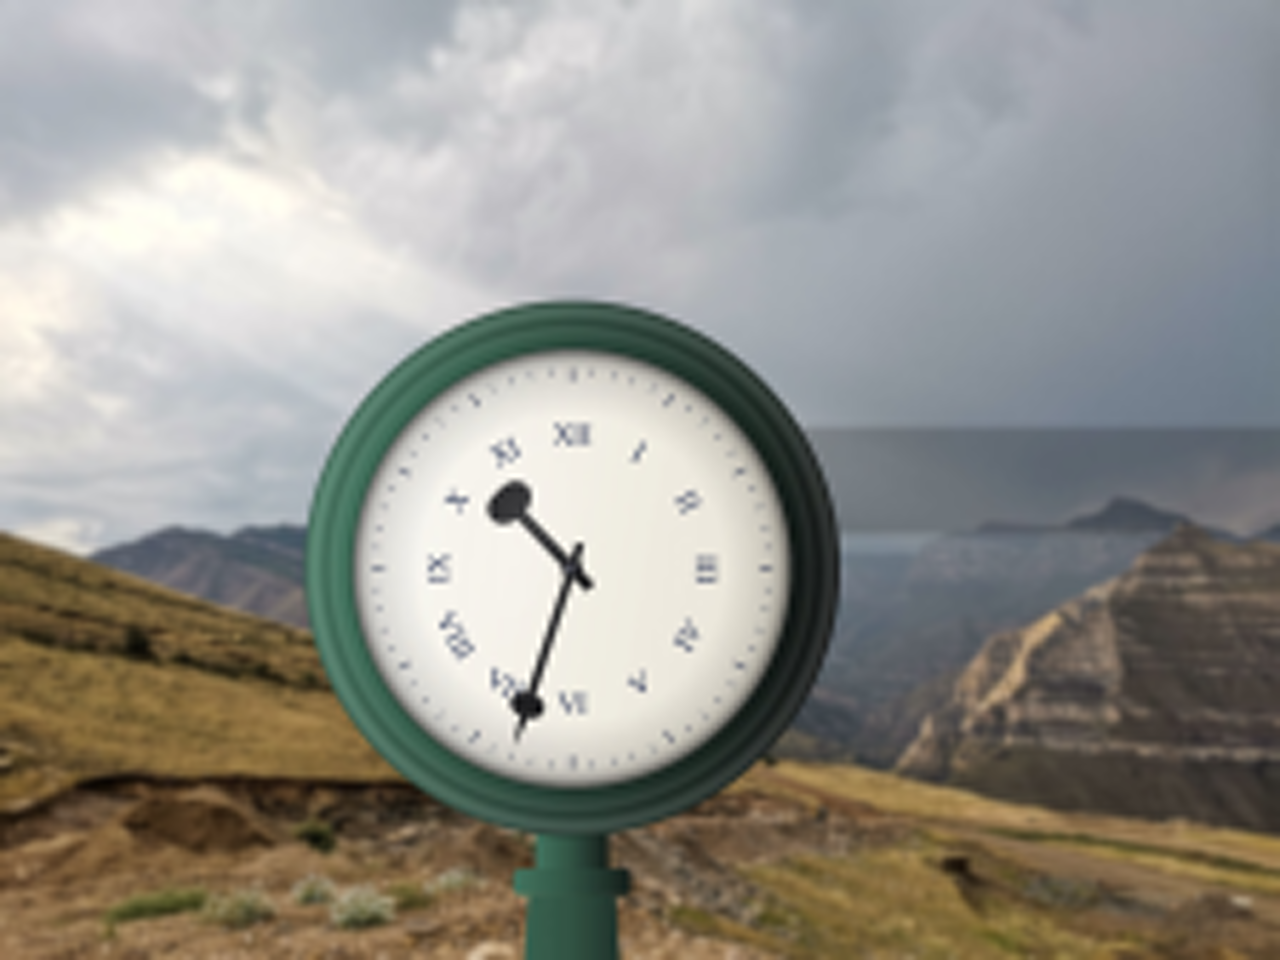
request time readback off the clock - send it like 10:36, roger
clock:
10:33
